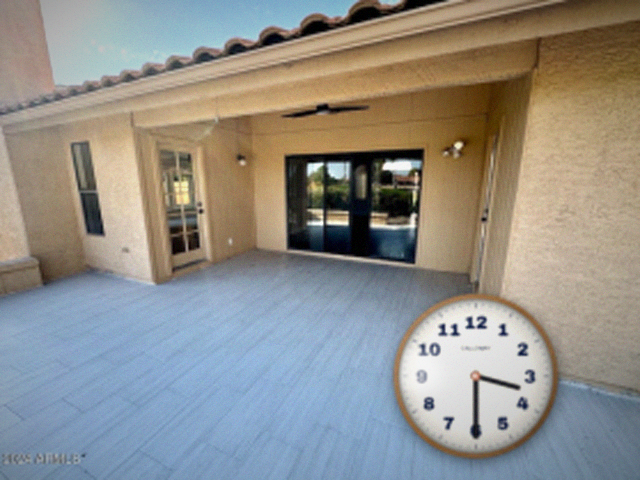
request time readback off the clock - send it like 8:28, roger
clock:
3:30
